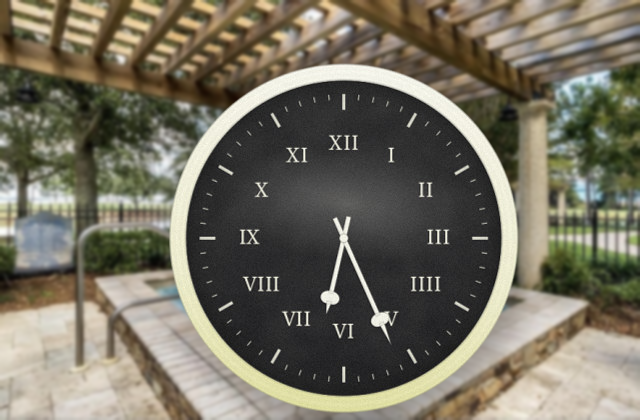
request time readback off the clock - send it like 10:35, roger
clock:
6:26
